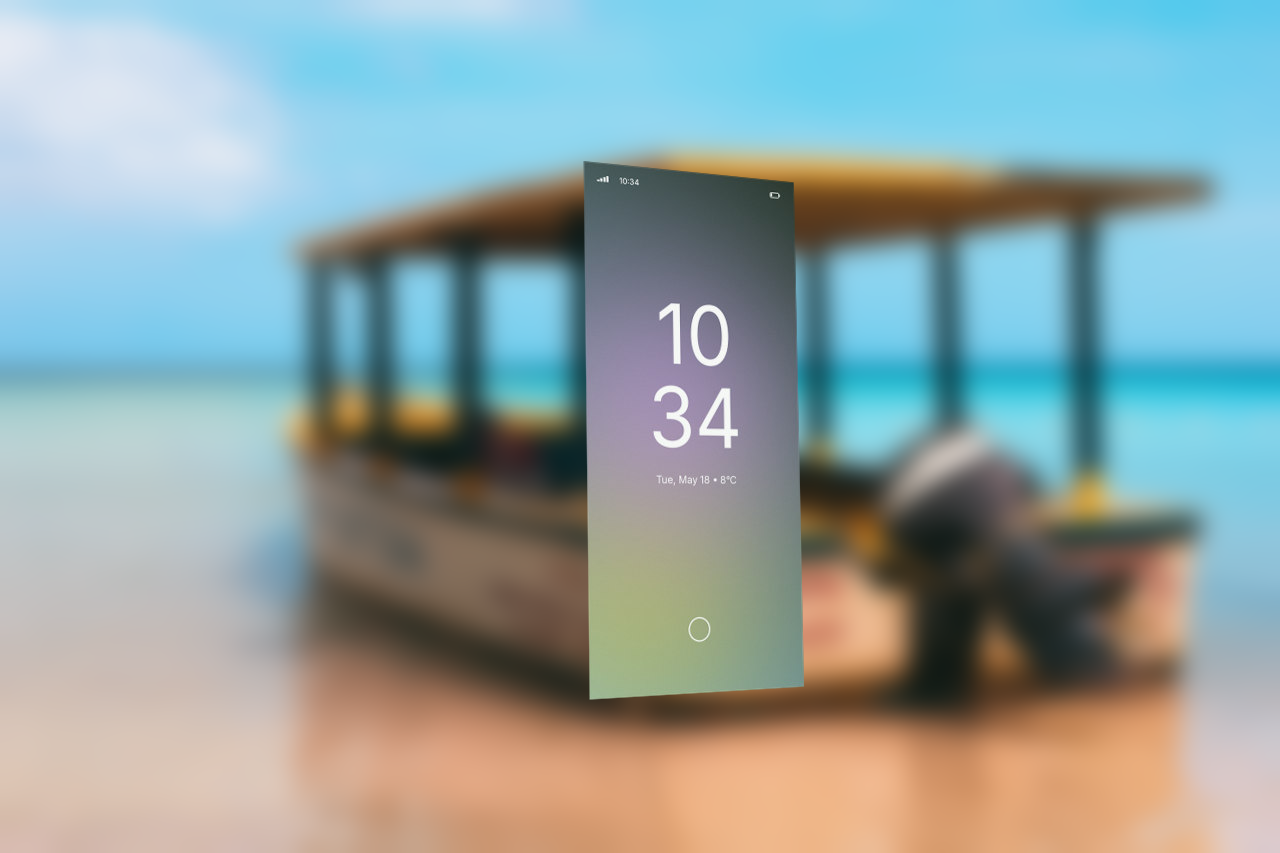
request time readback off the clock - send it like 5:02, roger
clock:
10:34
